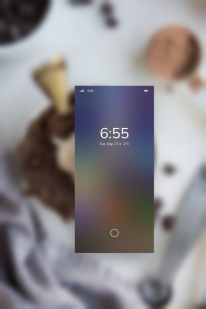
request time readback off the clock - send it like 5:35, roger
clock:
6:55
